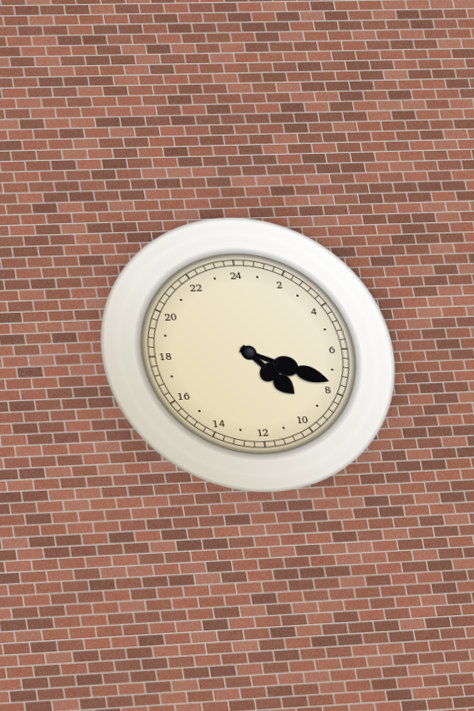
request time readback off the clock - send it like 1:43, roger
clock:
9:19
